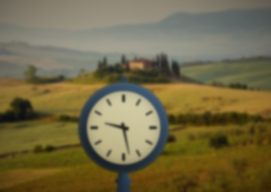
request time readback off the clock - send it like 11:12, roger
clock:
9:28
